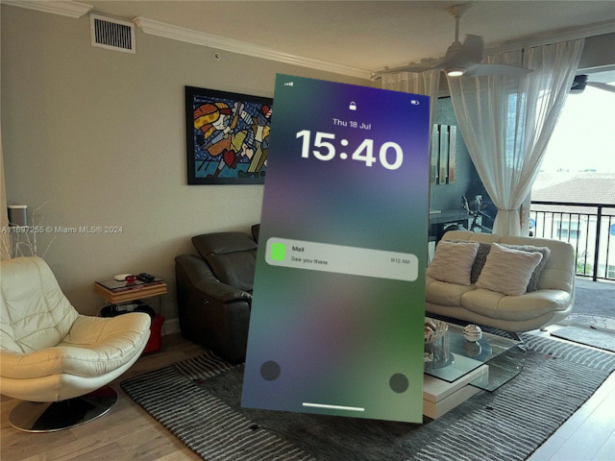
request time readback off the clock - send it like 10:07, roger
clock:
15:40
